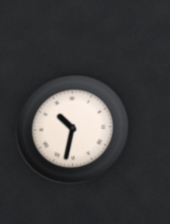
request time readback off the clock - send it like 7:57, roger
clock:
10:32
